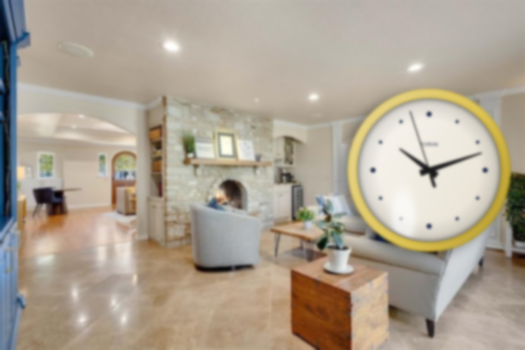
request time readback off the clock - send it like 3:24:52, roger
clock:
10:11:57
